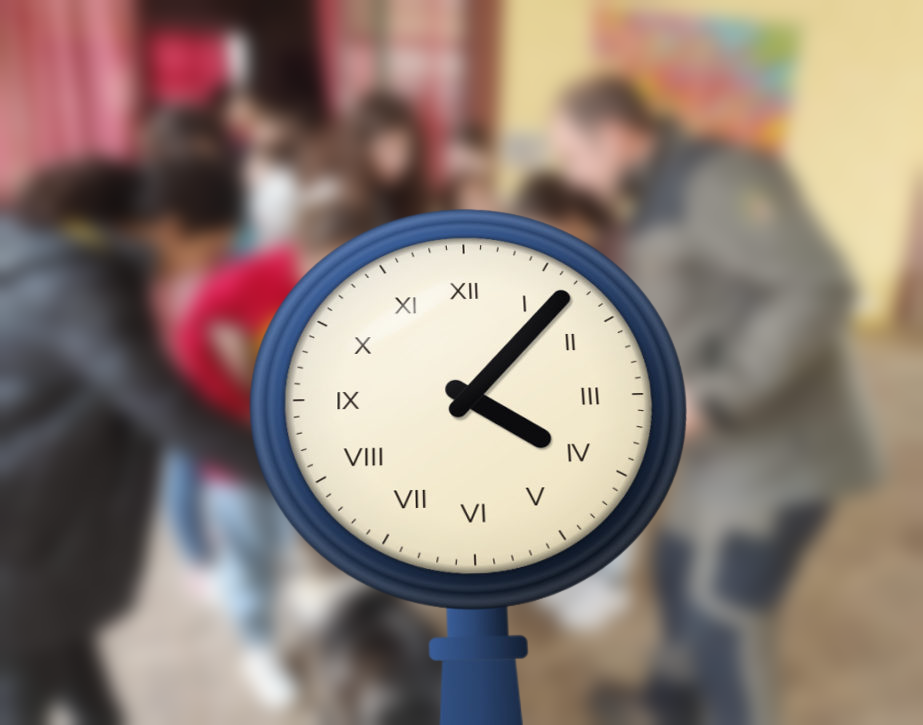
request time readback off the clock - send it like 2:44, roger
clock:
4:07
